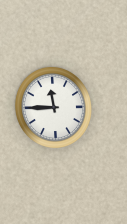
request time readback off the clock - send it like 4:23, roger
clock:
11:45
